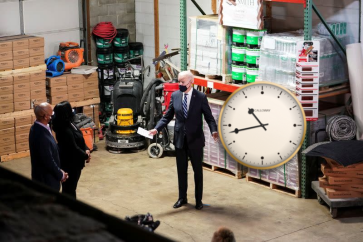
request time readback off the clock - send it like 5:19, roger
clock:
10:43
